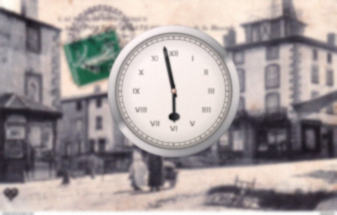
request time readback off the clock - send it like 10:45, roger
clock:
5:58
